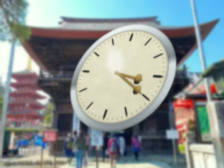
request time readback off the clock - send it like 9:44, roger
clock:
3:20
